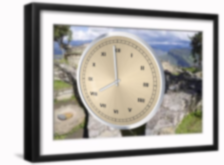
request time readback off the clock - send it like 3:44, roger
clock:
7:59
